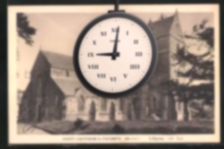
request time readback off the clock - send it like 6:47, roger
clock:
9:01
